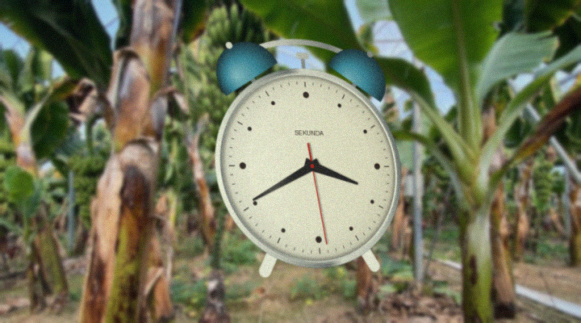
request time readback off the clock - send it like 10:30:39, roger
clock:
3:40:29
